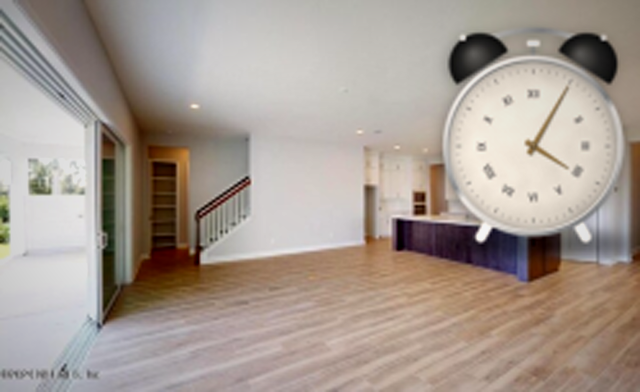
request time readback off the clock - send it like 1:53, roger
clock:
4:05
